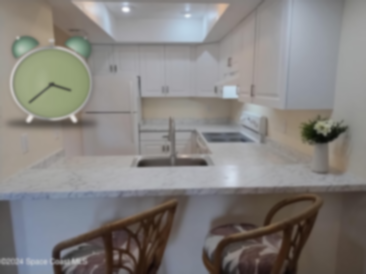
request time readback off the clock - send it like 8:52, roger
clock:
3:38
